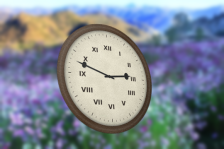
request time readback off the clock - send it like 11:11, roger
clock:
2:48
